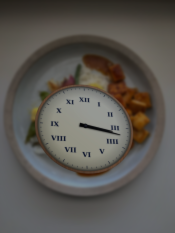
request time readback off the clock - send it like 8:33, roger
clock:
3:17
